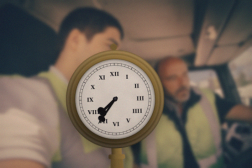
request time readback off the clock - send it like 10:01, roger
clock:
7:36
